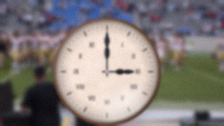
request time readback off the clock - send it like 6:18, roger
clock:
3:00
